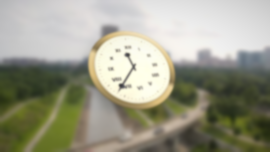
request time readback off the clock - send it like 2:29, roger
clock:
11:37
